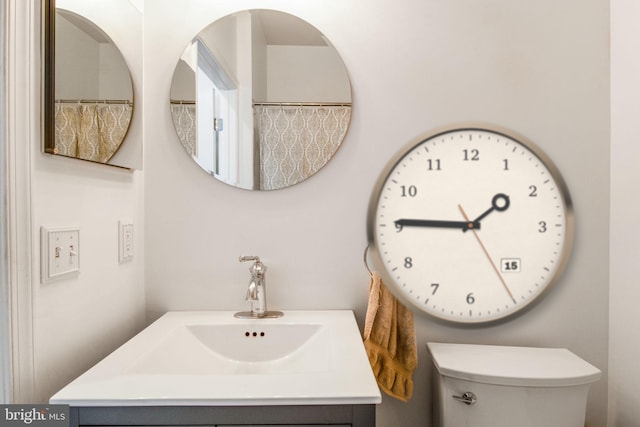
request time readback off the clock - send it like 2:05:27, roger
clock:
1:45:25
